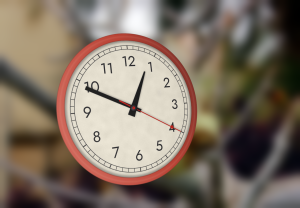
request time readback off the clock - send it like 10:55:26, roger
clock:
12:49:20
